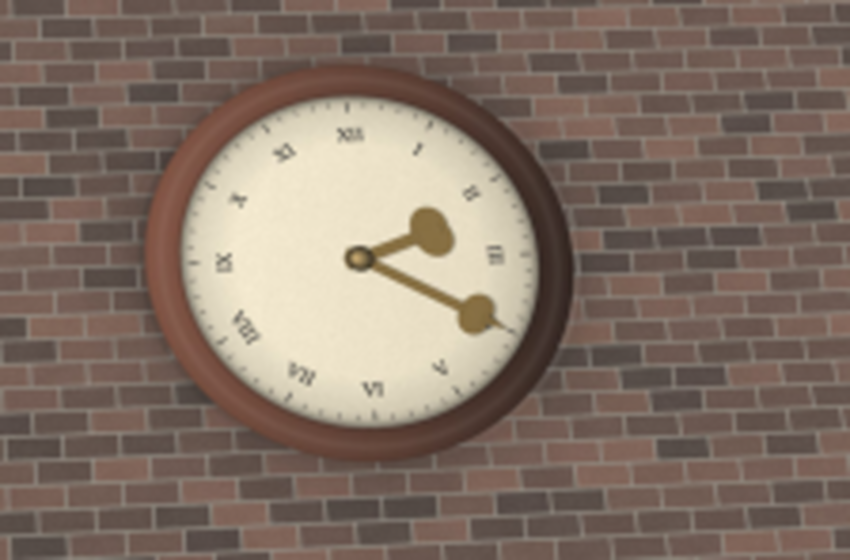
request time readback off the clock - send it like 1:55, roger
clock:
2:20
